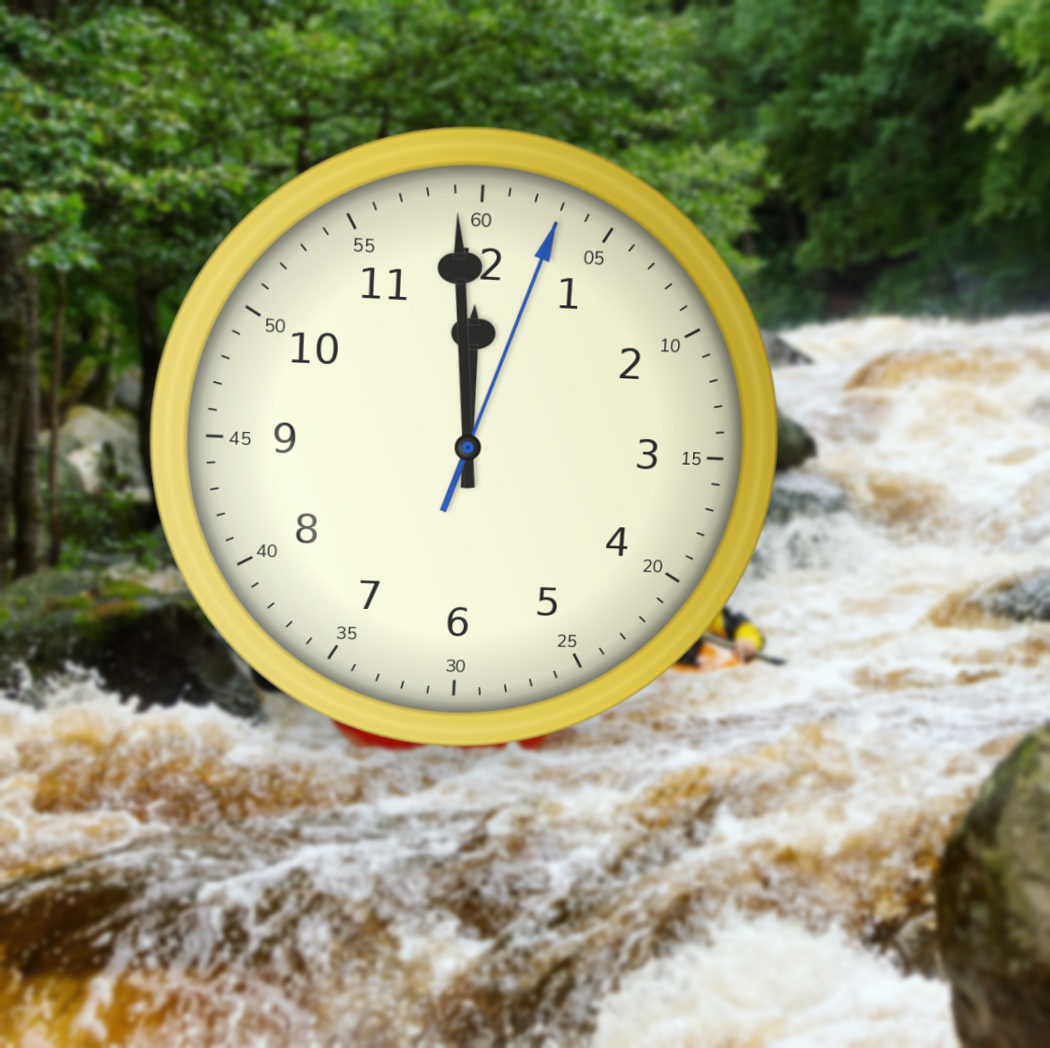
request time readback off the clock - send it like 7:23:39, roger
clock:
11:59:03
